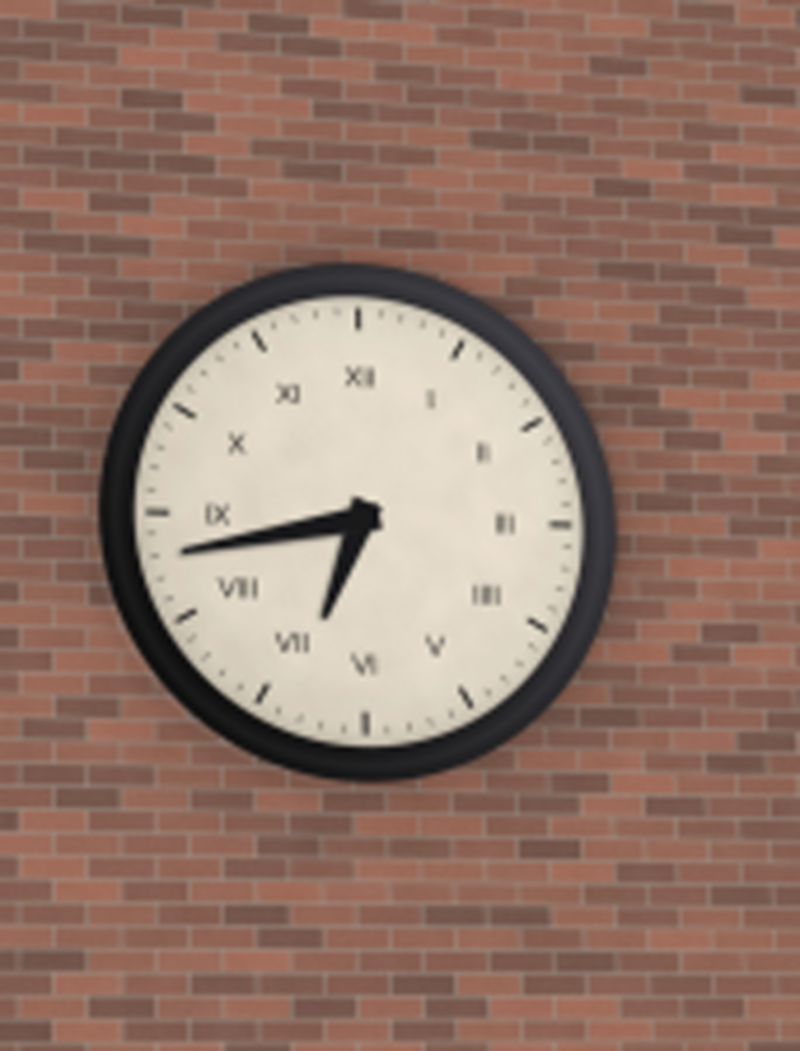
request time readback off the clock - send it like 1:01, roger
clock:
6:43
